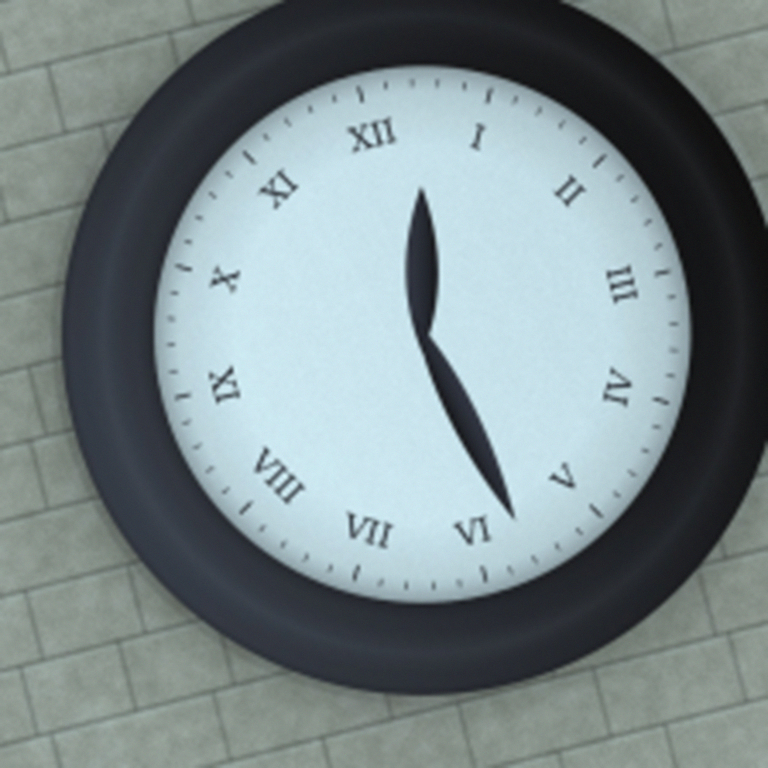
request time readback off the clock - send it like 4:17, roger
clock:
12:28
